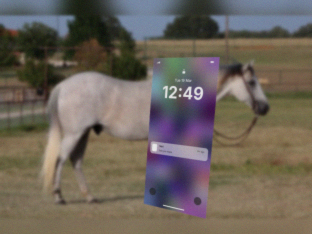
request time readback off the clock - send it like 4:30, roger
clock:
12:49
